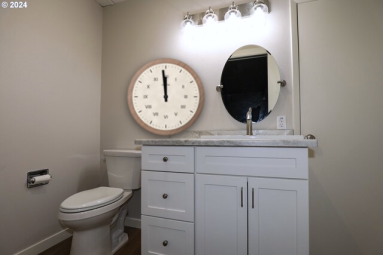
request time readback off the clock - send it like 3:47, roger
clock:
11:59
